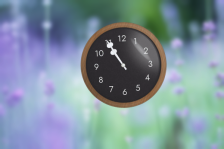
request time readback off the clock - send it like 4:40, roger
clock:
10:55
